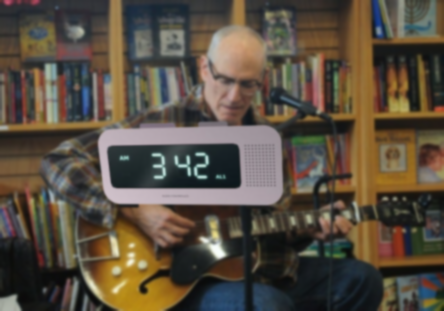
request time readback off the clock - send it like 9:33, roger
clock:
3:42
